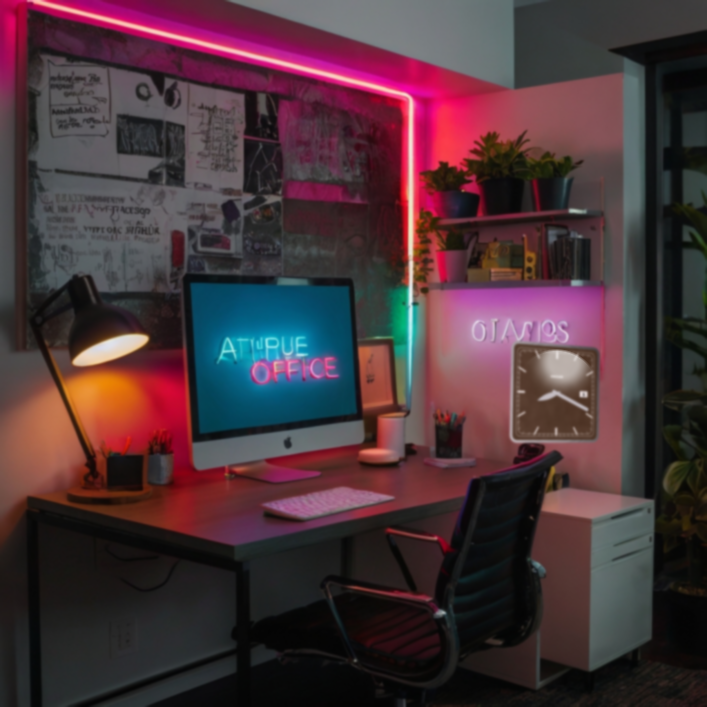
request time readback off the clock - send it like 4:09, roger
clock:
8:19
